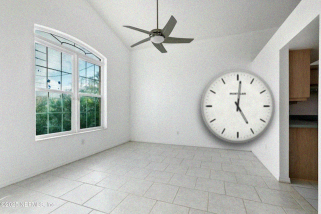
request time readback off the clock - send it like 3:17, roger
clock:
5:01
